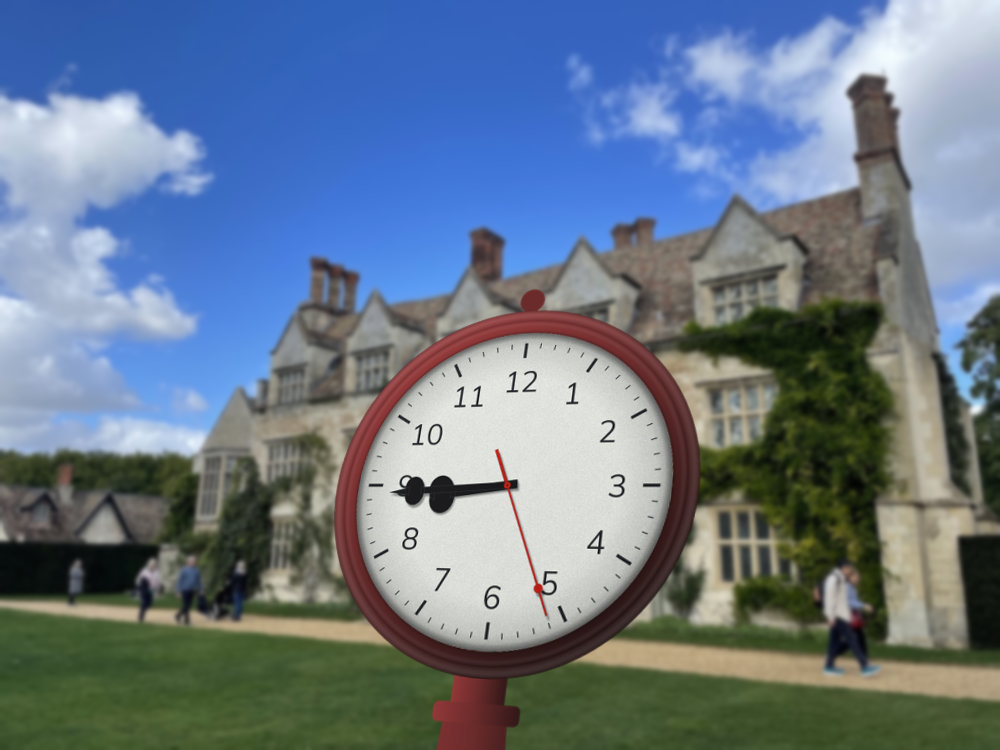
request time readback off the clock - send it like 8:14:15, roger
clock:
8:44:26
